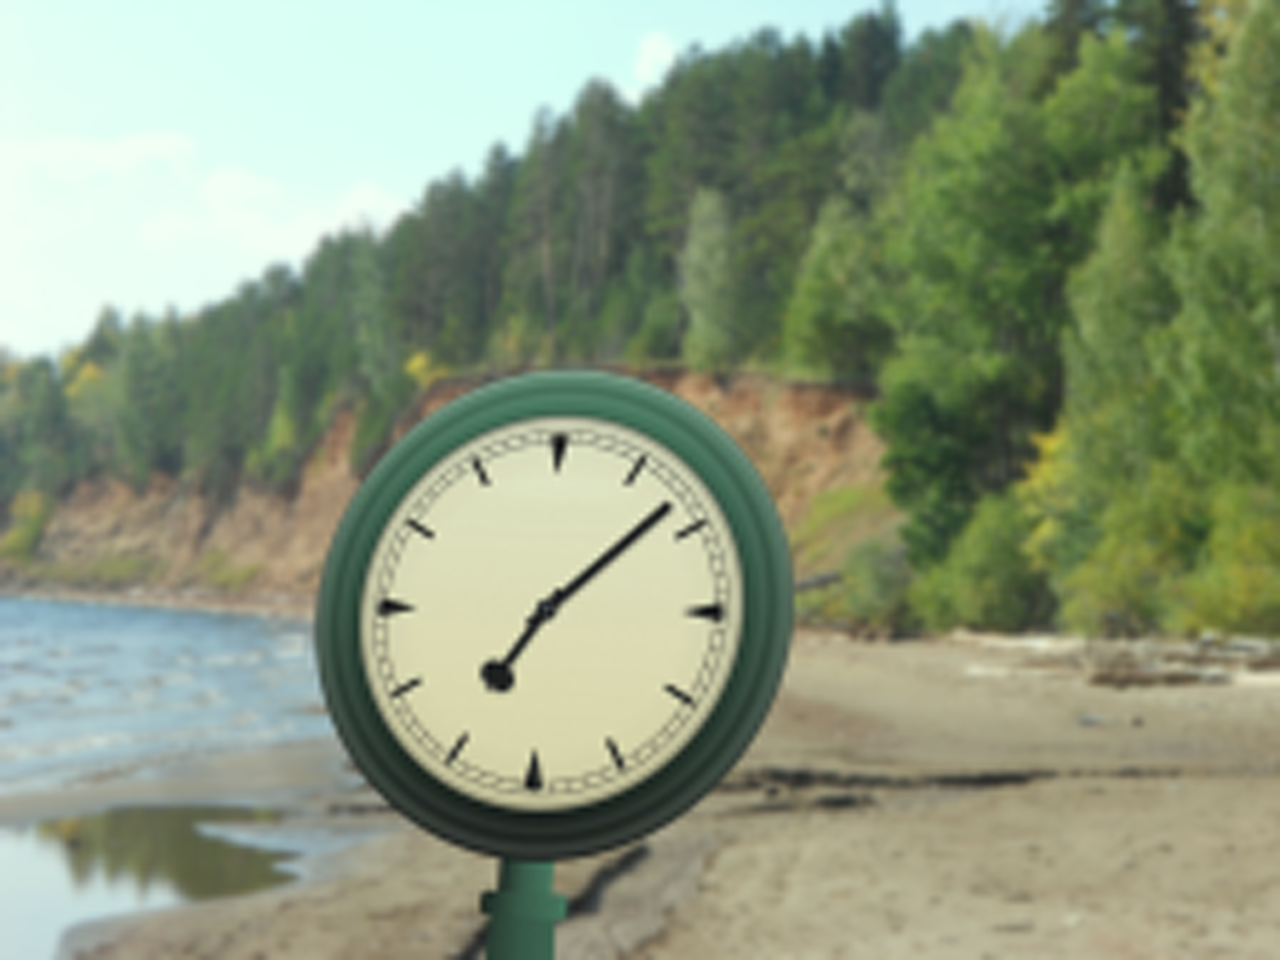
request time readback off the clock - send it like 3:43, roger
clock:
7:08
